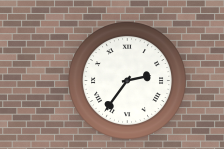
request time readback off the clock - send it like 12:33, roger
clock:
2:36
